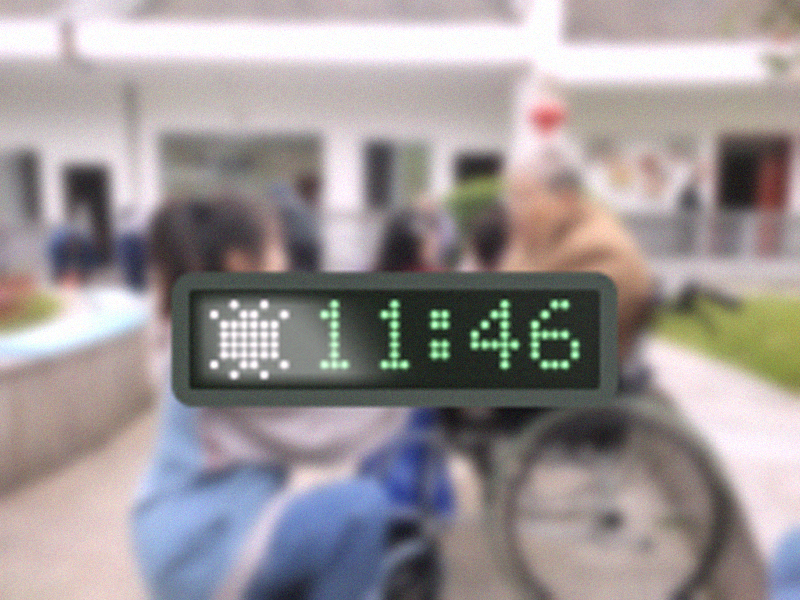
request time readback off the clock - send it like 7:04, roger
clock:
11:46
